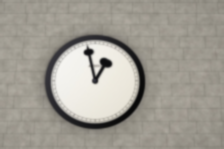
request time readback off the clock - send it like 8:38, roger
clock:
12:58
